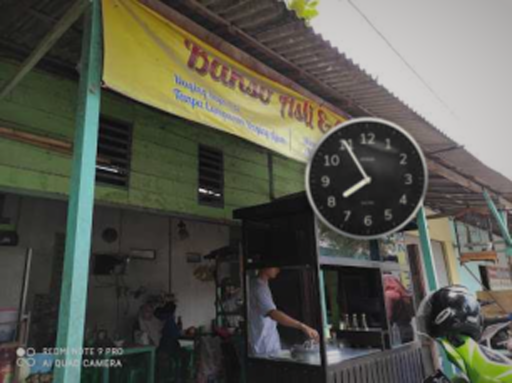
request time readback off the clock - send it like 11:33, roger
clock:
7:55
